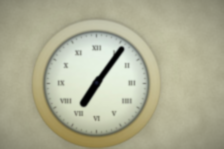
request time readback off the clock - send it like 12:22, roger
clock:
7:06
